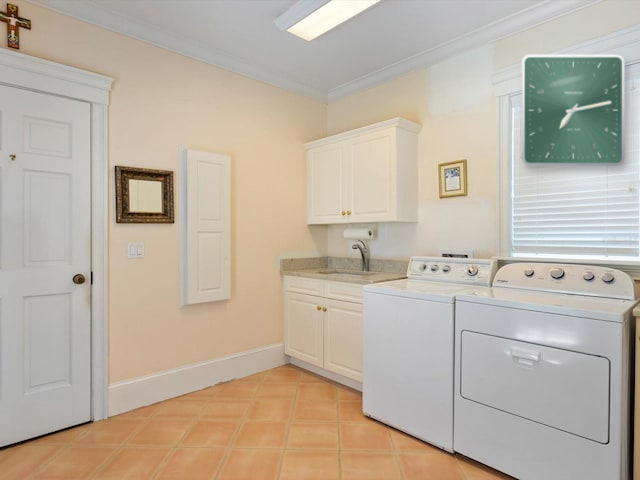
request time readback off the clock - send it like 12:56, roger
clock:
7:13
